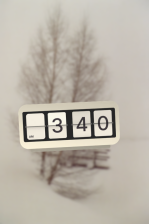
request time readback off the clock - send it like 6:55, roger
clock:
3:40
